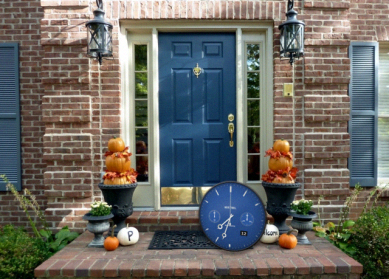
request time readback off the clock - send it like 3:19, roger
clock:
7:33
